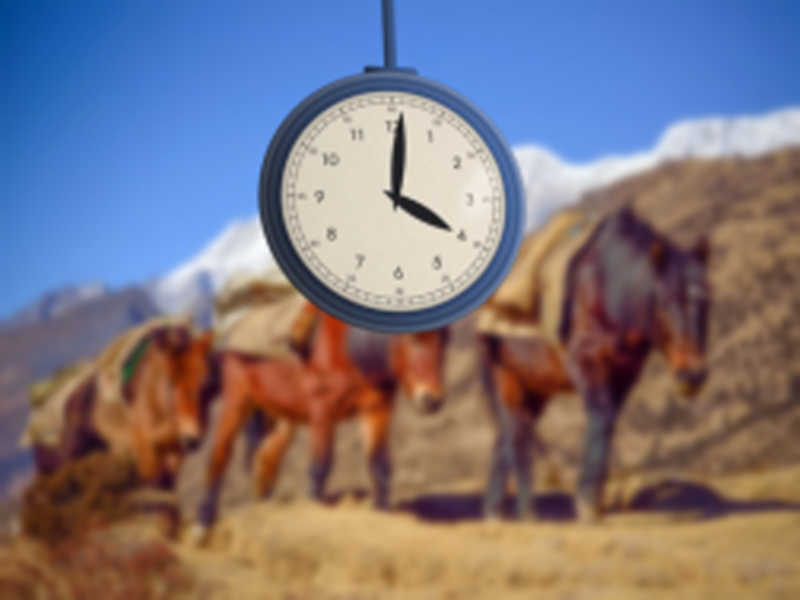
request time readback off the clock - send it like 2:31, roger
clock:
4:01
